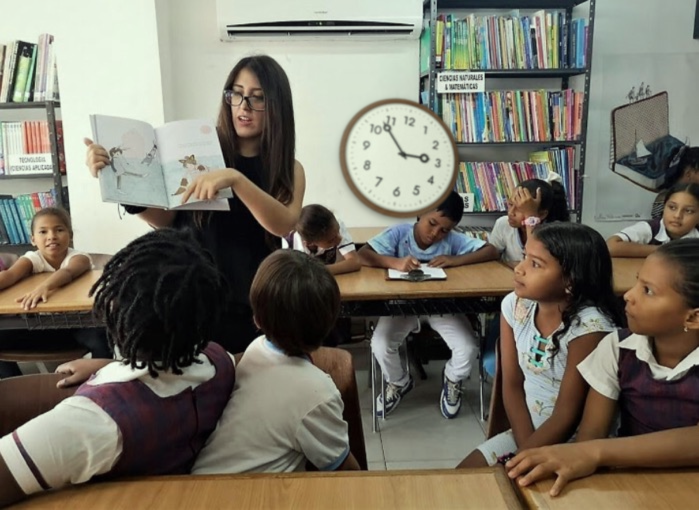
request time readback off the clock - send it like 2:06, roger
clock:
2:53
